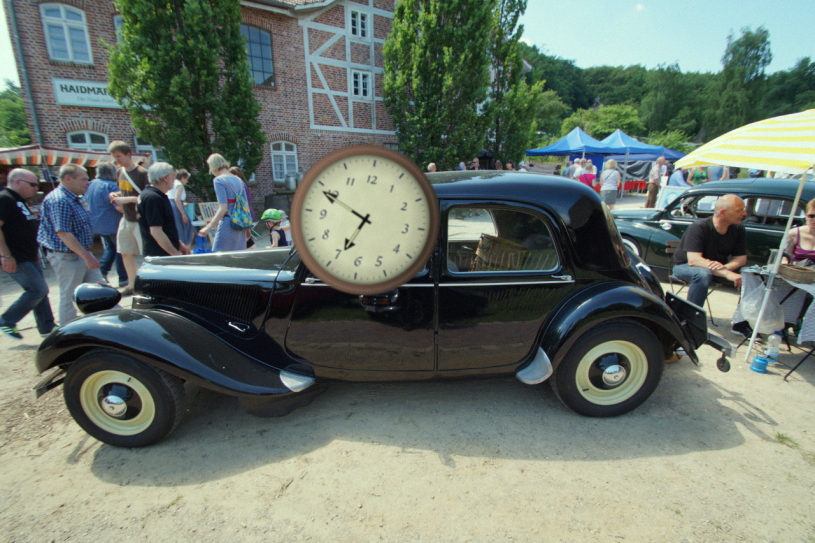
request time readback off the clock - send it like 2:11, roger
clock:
6:49
